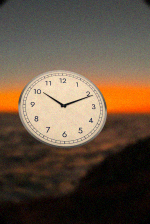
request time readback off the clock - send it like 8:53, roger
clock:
10:11
